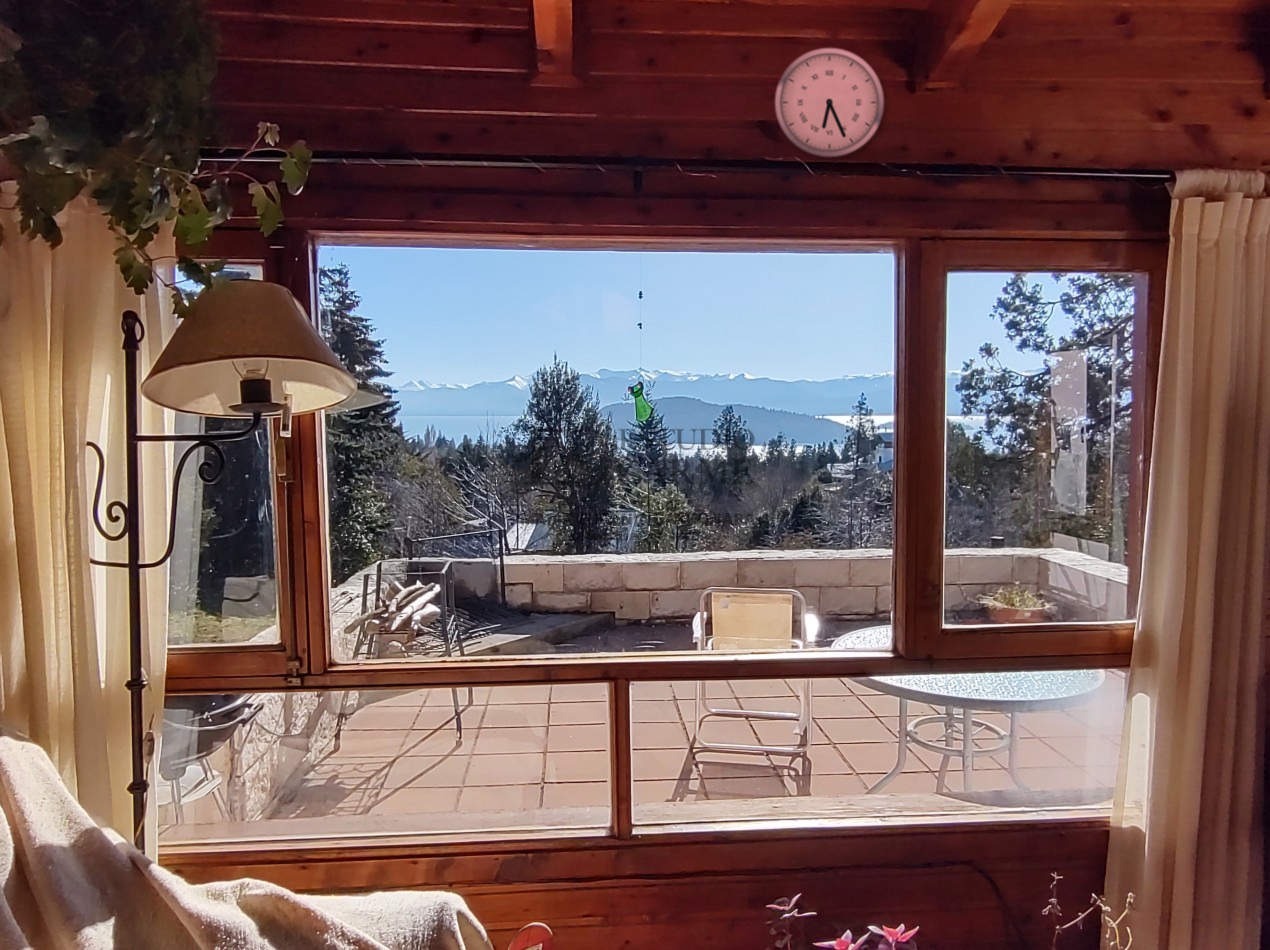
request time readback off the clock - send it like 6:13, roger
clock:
6:26
